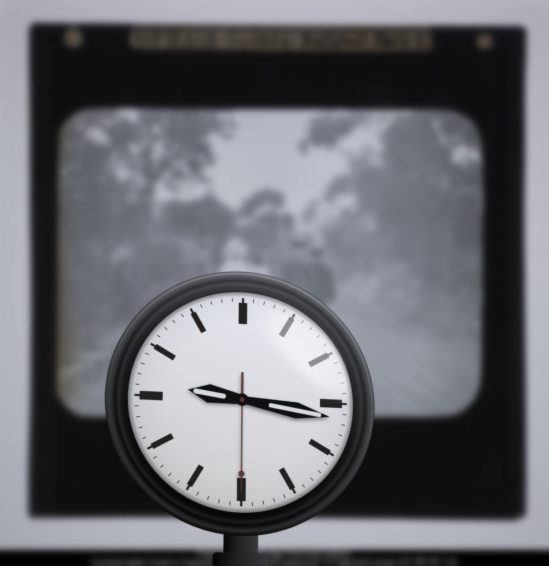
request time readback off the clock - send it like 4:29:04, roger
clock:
9:16:30
